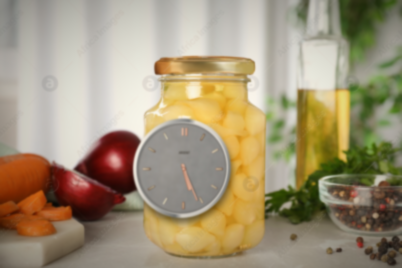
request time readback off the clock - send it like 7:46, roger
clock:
5:26
